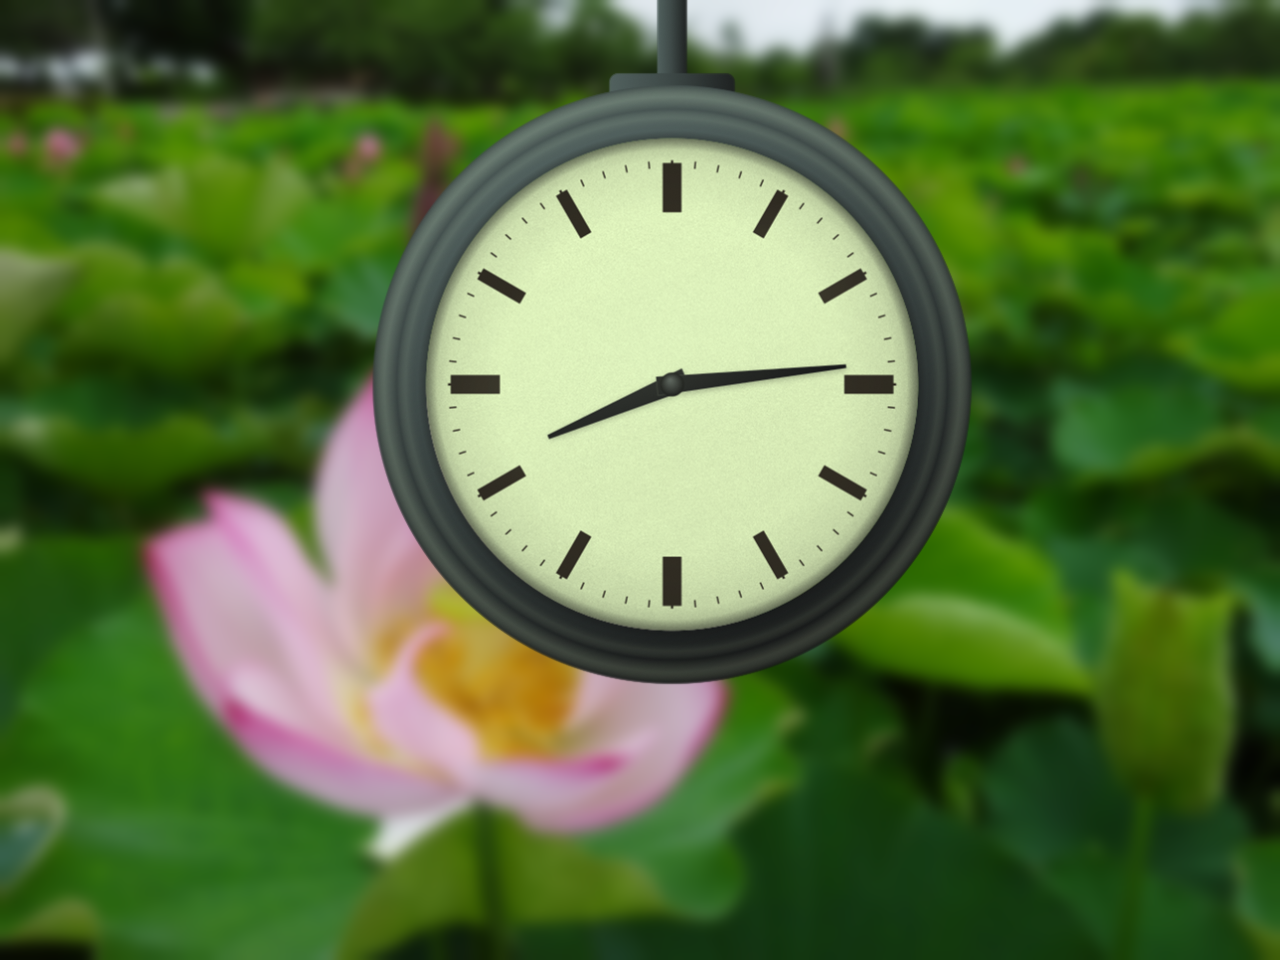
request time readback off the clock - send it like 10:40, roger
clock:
8:14
